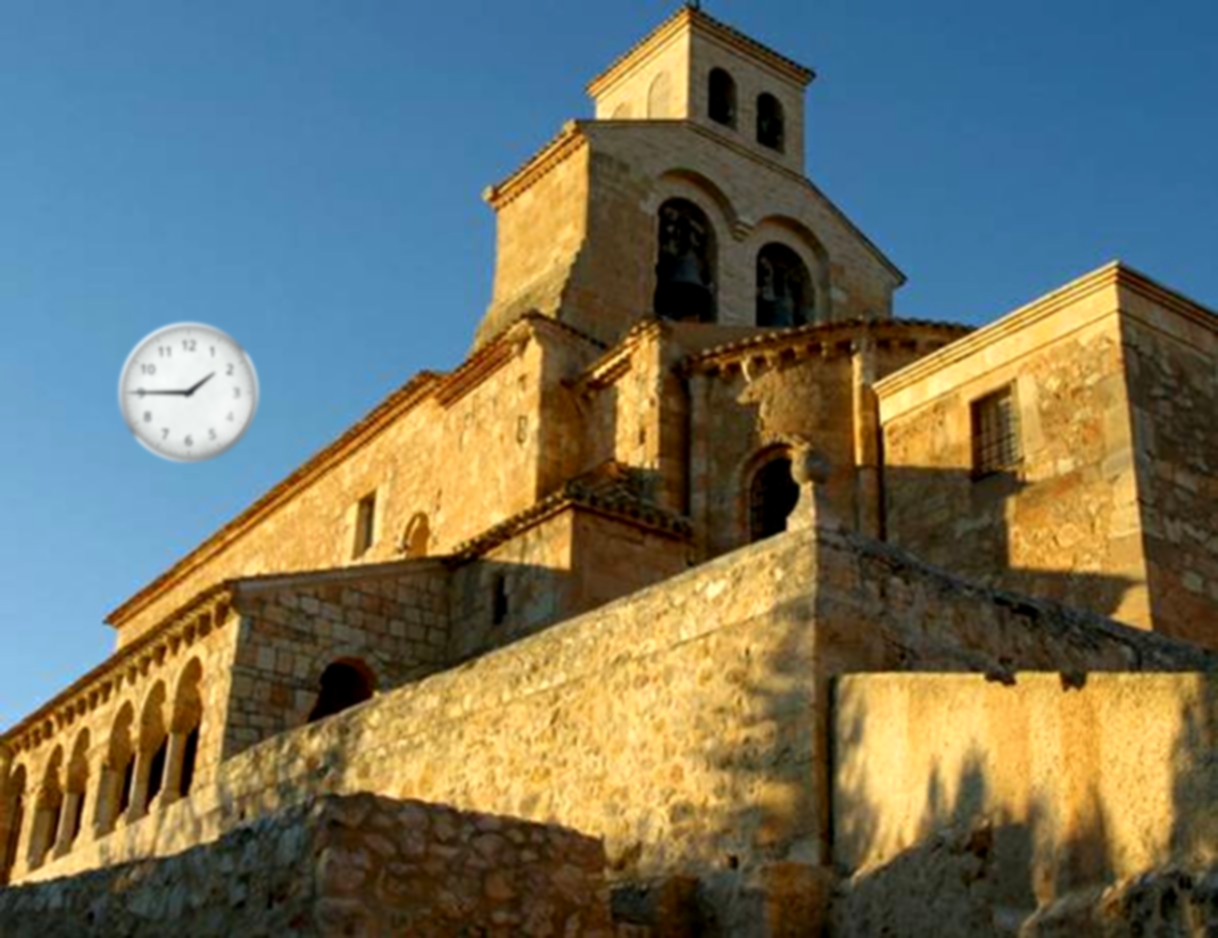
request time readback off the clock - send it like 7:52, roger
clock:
1:45
